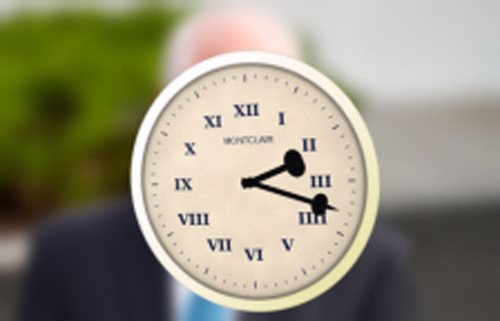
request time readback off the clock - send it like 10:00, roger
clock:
2:18
